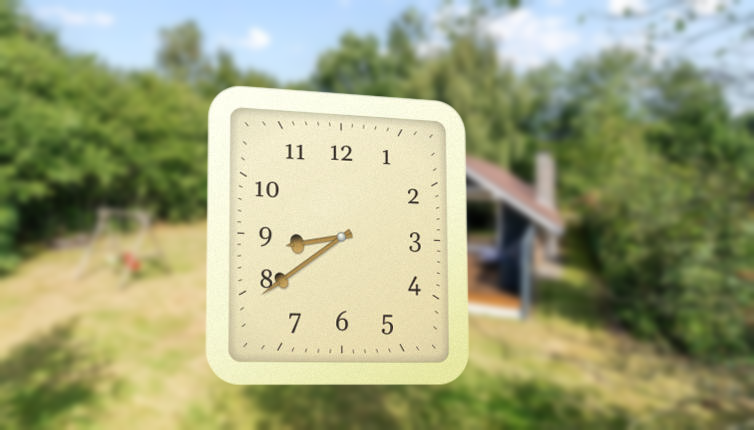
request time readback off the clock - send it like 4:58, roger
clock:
8:39
